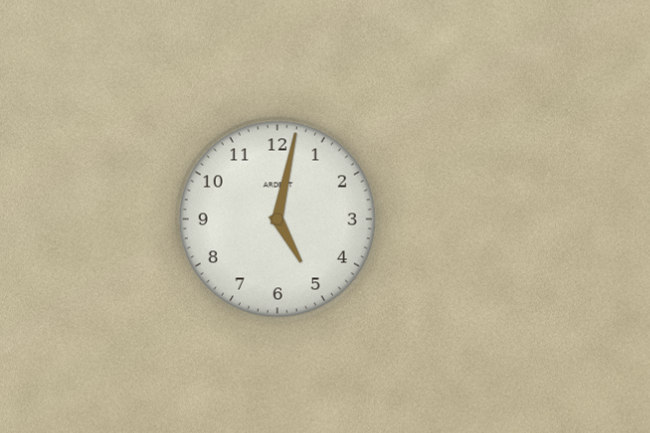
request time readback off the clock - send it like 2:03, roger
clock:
5:02
